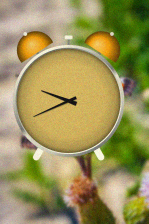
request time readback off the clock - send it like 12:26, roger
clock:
9:41
